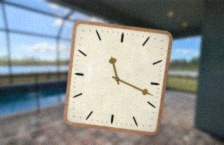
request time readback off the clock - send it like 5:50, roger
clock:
11:18
